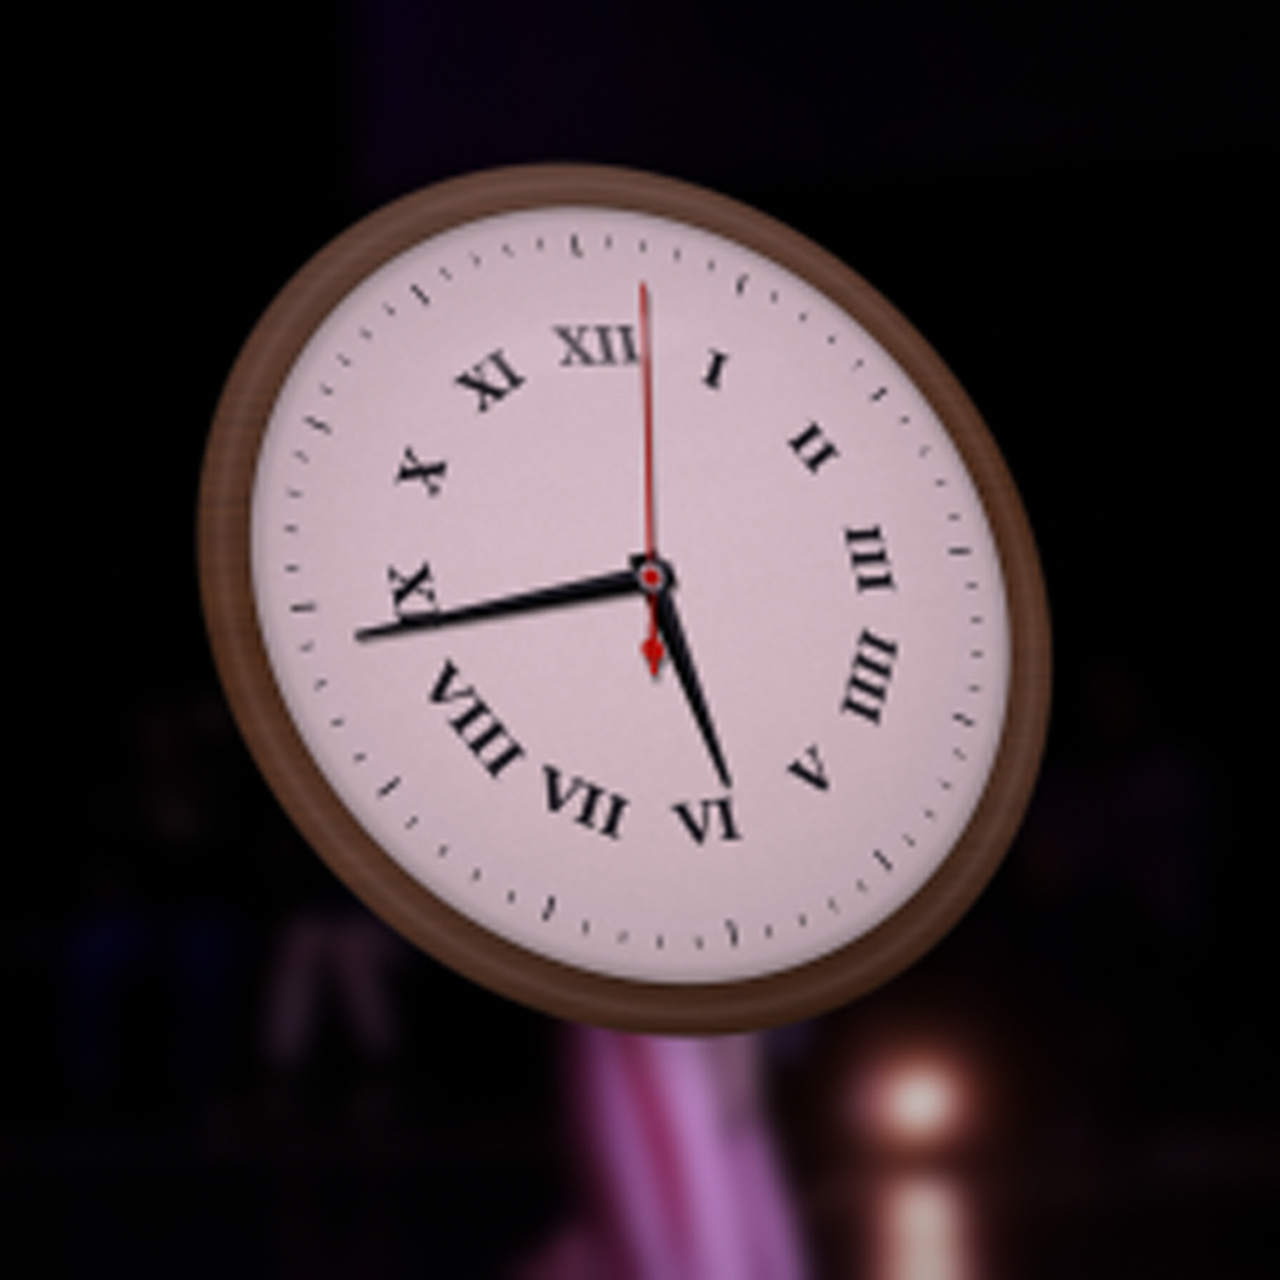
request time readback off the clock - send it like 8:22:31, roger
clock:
5:44:02
